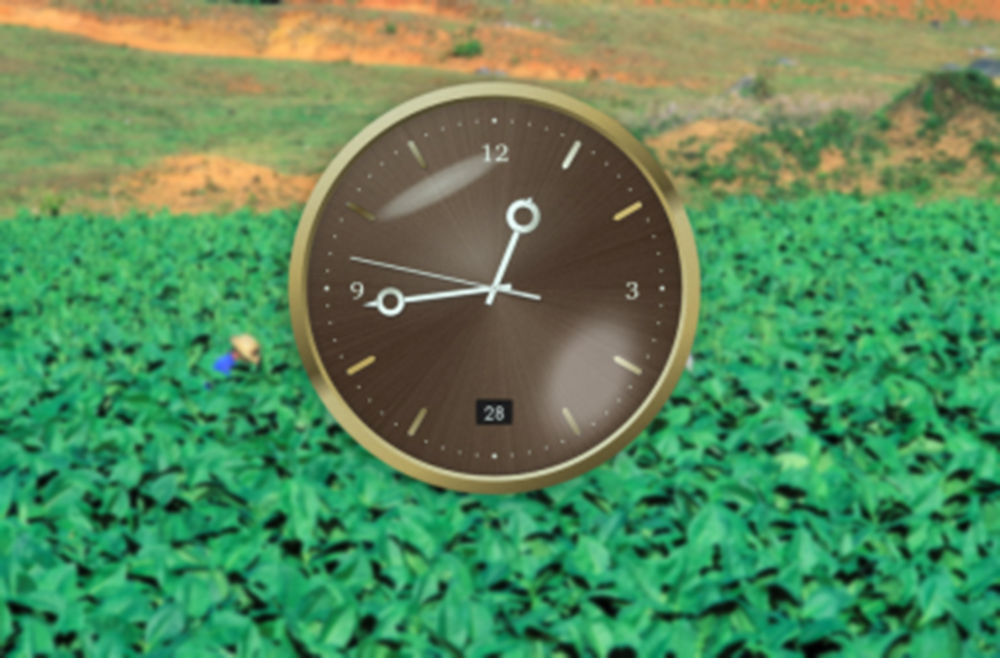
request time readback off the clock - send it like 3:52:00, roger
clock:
12:43:47
